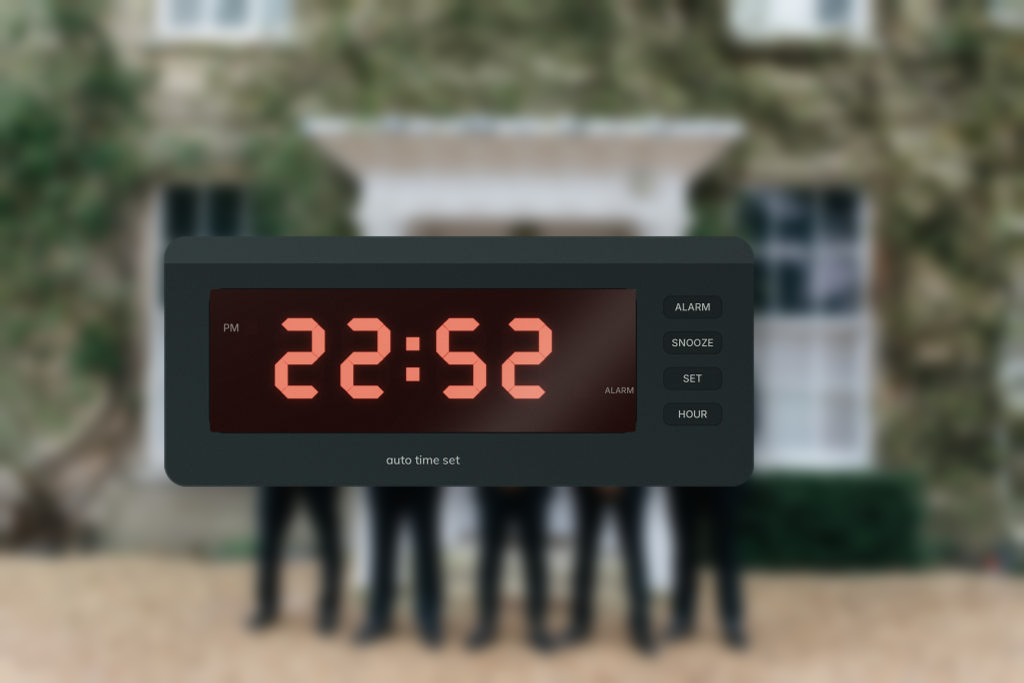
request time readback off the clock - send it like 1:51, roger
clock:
22:52
